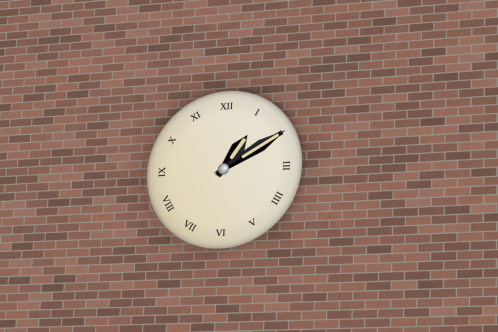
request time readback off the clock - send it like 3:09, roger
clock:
1:10
